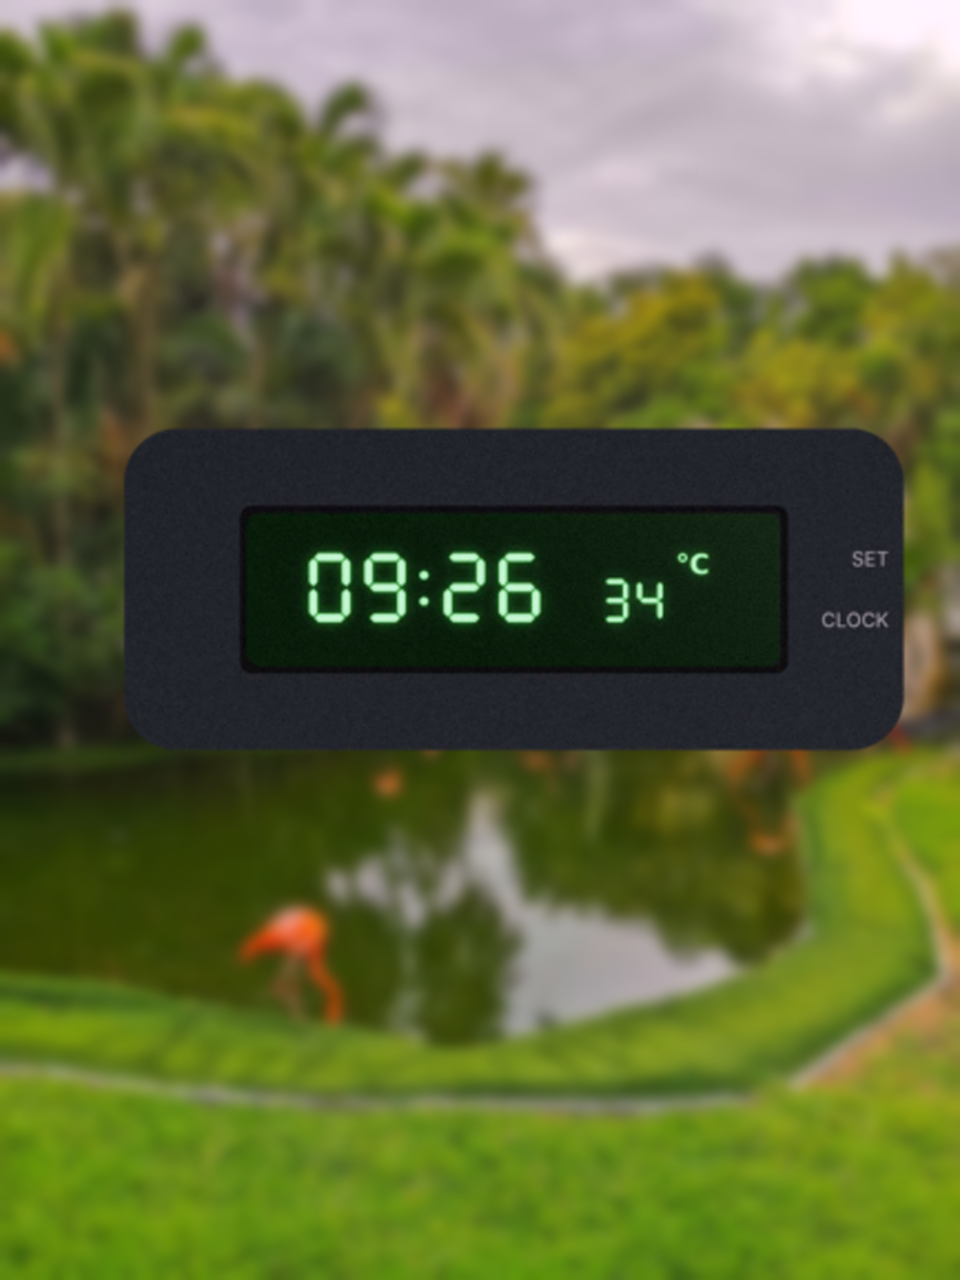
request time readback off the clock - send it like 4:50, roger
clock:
9:26
